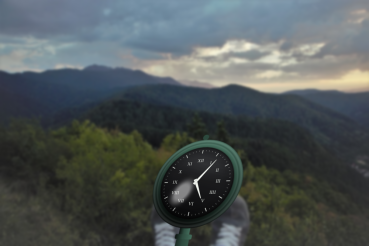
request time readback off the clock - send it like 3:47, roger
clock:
5:06
